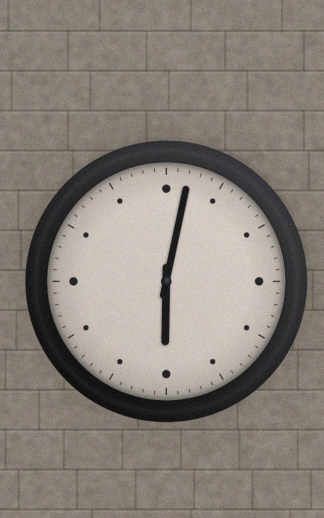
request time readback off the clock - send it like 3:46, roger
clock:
6:02
